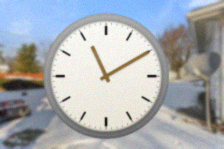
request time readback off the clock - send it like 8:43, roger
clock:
11:10
